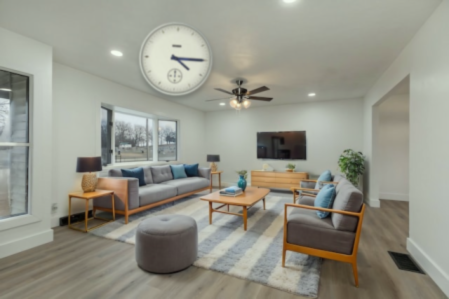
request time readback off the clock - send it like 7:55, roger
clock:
4:15
